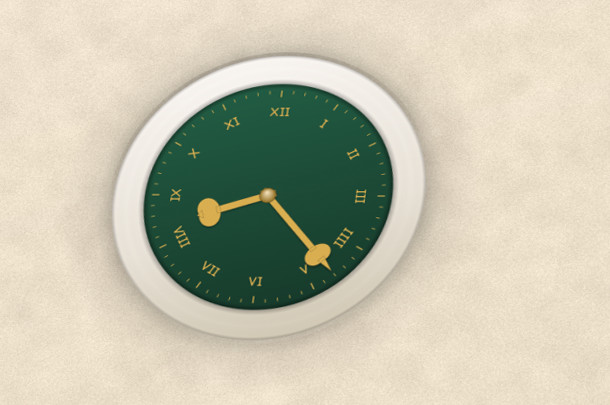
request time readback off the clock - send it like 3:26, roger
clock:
8:23
